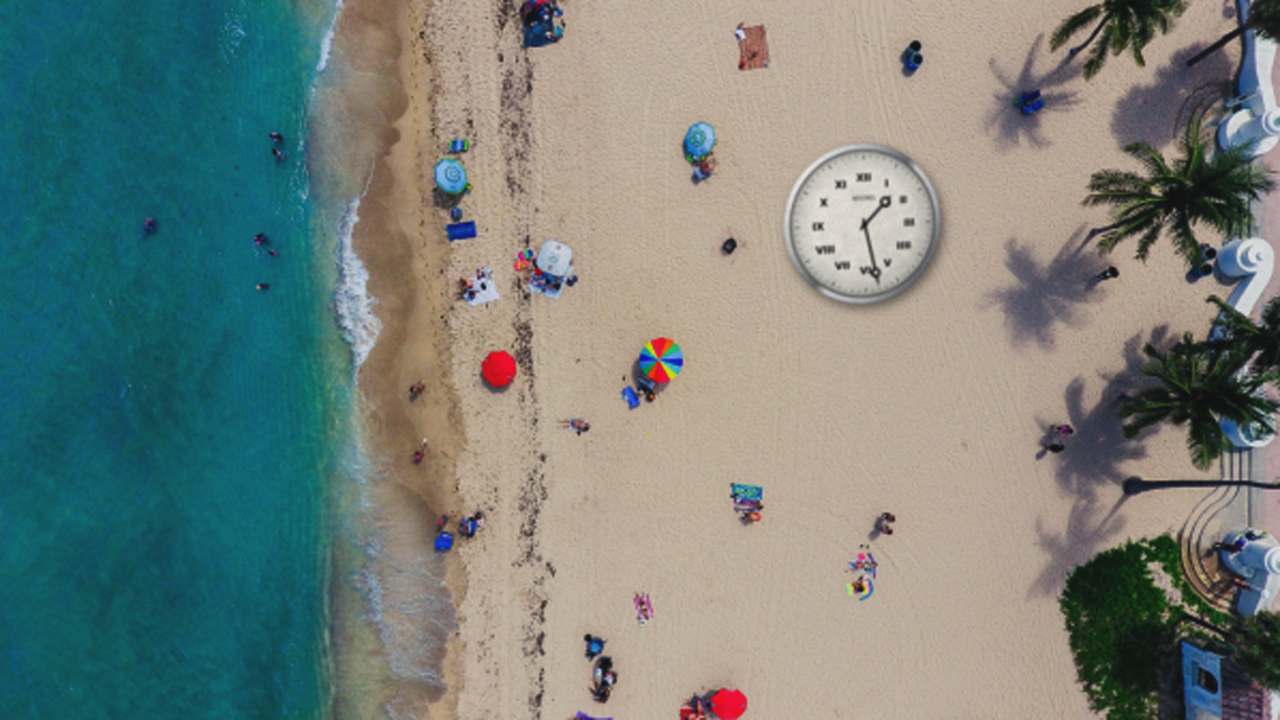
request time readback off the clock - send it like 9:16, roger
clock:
1:28
